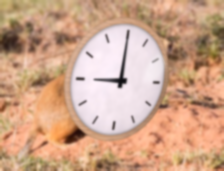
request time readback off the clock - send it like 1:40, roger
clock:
9:00
